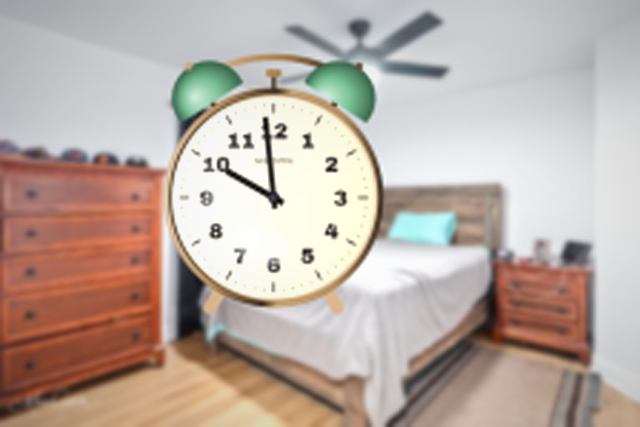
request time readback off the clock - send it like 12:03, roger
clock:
9:59
